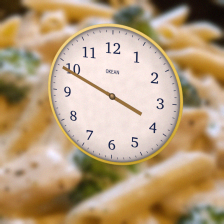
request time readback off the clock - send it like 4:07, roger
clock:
3:49
